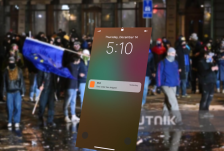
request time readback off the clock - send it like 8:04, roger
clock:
5:10
